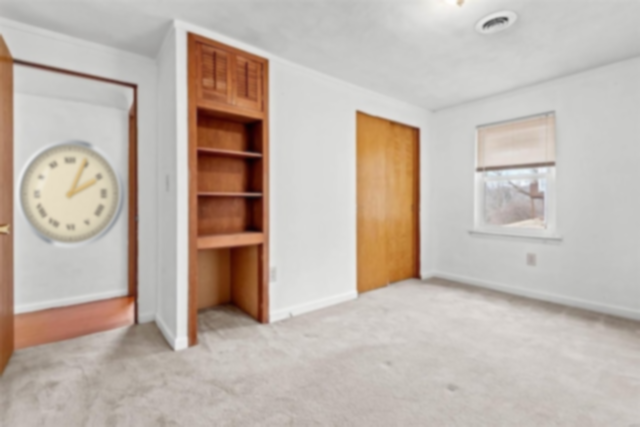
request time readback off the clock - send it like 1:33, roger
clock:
2:04
